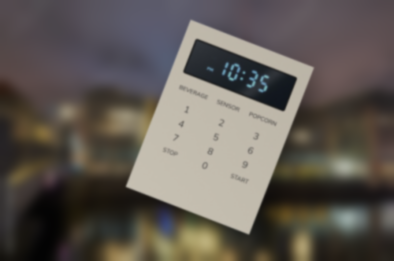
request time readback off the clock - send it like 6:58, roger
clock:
10:35
